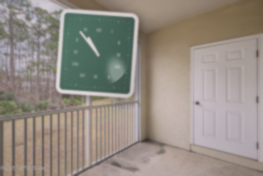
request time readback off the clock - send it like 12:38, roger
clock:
10:53
